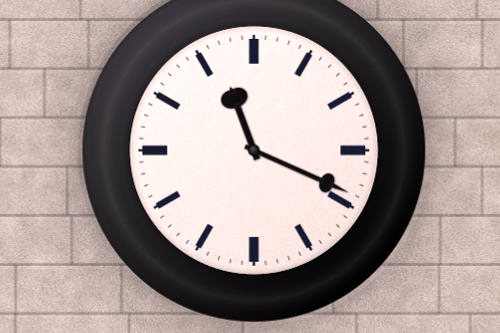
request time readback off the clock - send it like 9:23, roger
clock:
11:19
